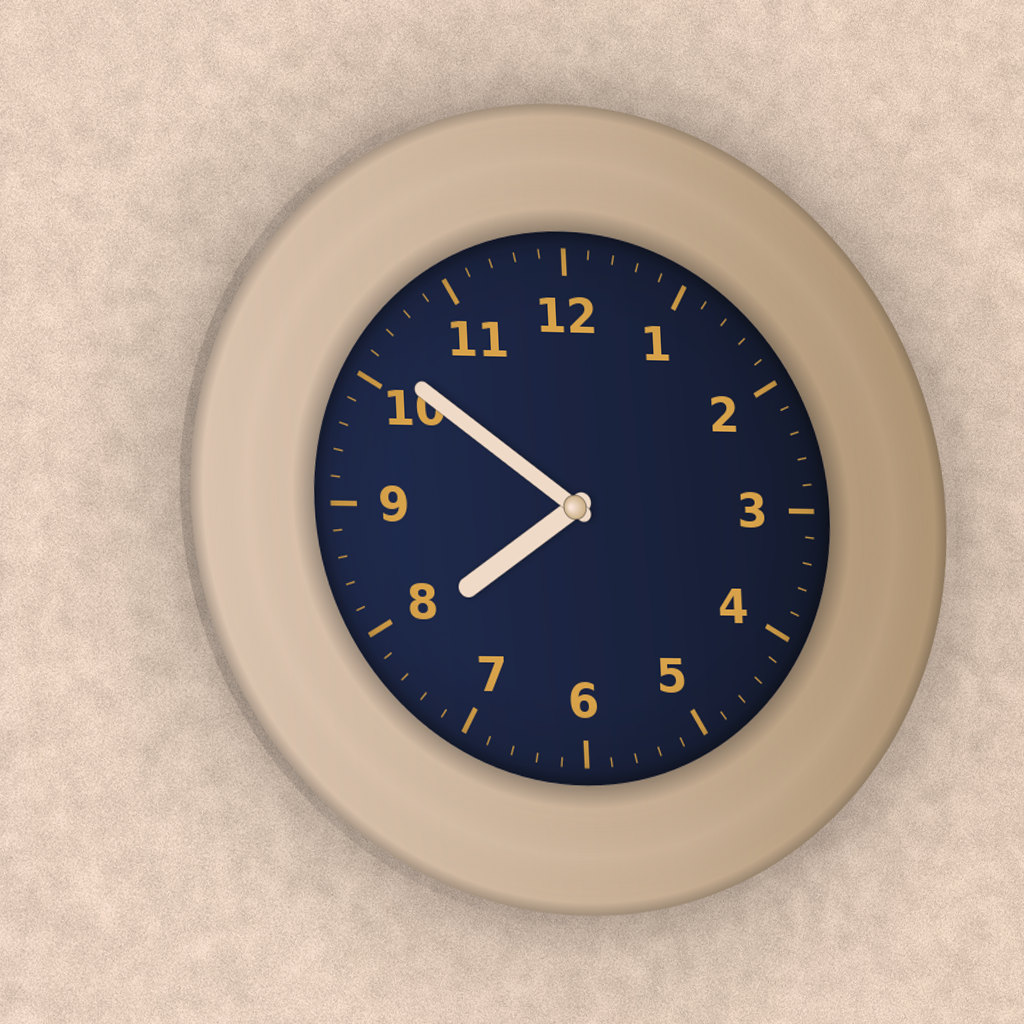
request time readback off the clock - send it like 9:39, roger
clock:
7:51
